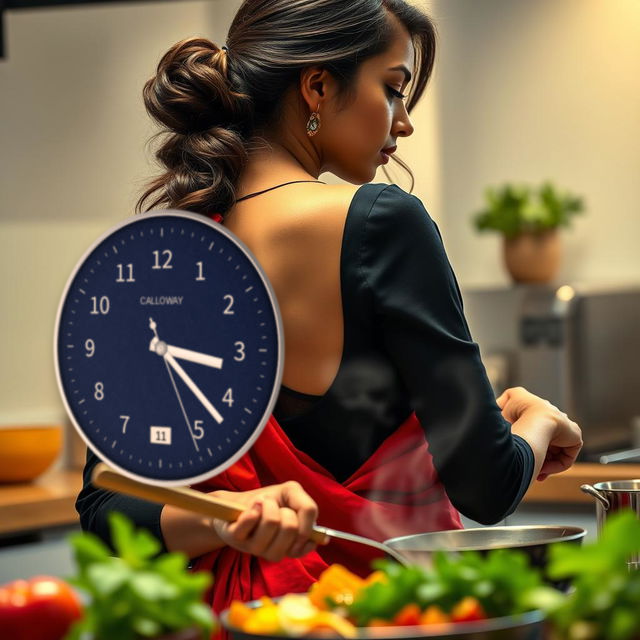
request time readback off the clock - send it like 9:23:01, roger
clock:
3:22:26
